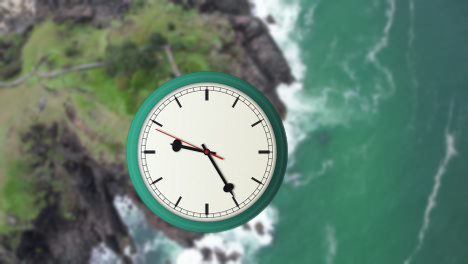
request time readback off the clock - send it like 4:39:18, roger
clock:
9:24:49
